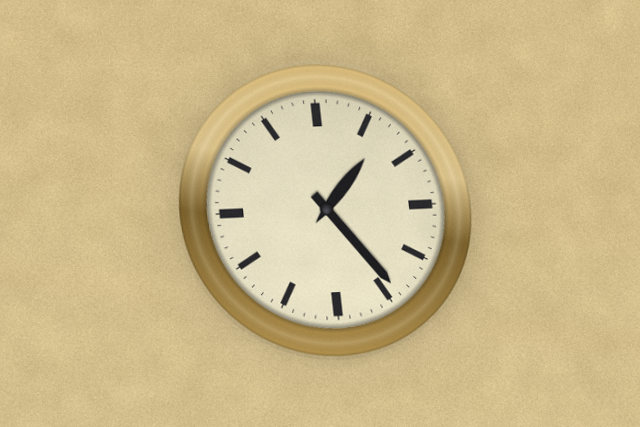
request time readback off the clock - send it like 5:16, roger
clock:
1:24
